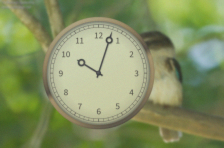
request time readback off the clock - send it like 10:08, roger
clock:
10:03
